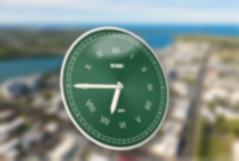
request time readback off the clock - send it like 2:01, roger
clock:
6:45
